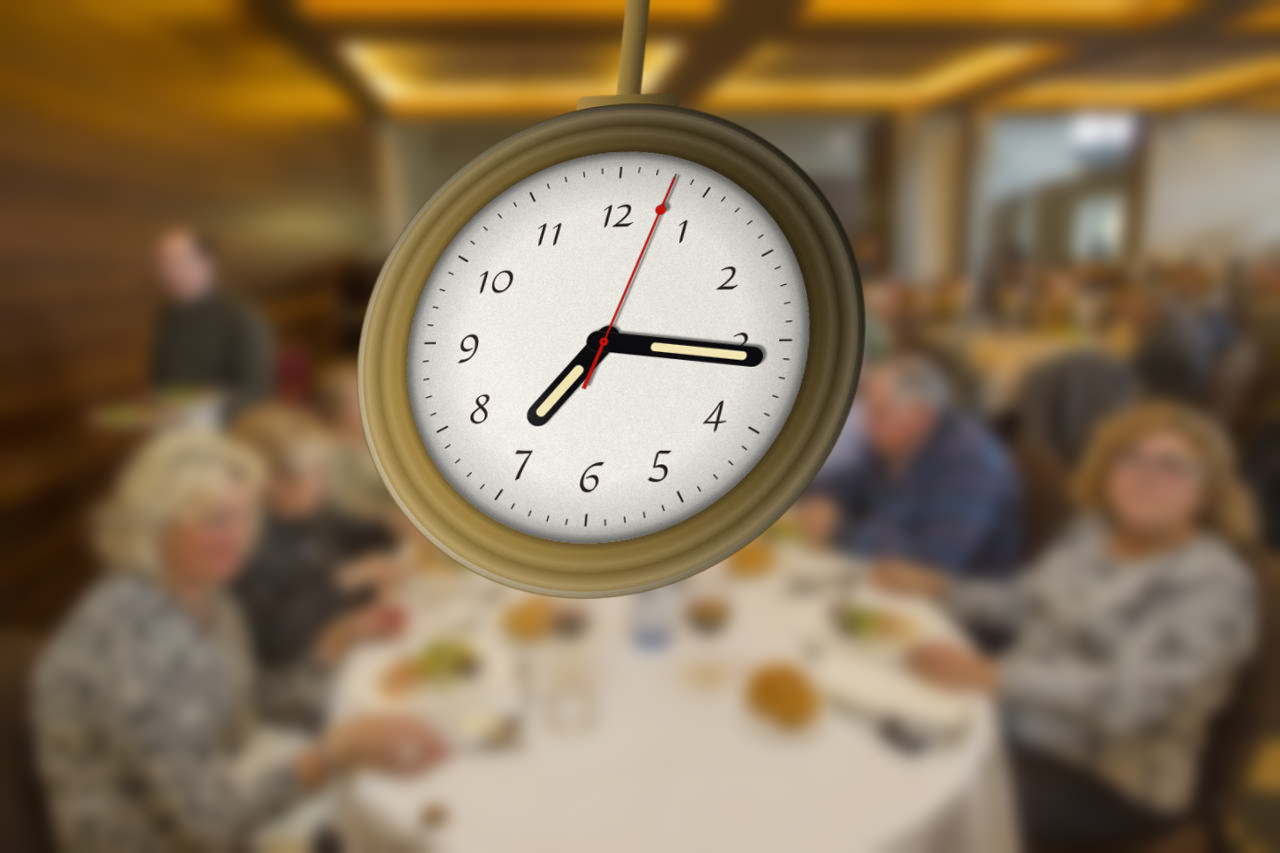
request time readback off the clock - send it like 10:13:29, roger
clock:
7:16:03
